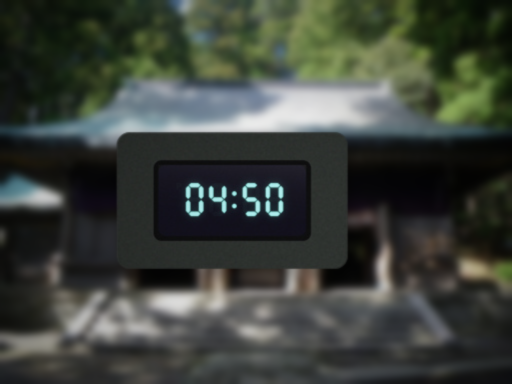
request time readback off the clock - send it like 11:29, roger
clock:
4:50
